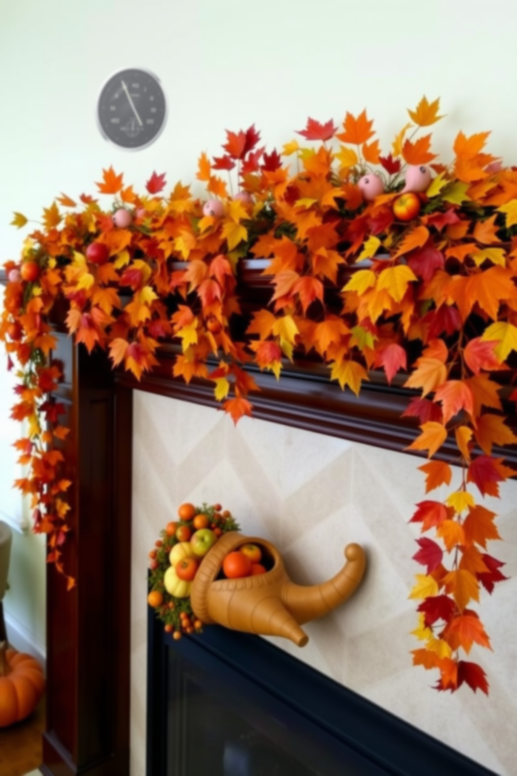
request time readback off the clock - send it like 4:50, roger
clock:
4:55
